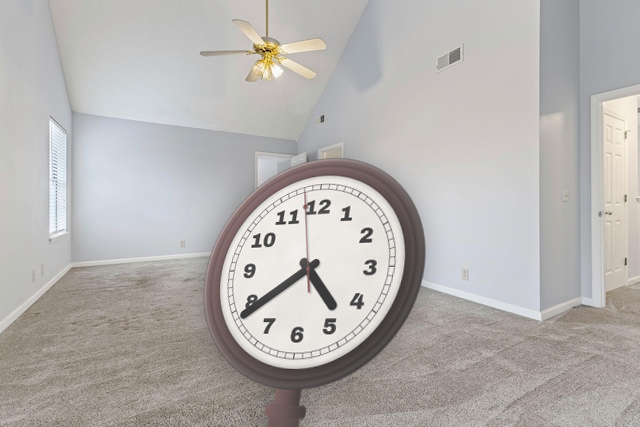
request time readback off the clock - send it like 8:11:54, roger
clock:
4:38:58
